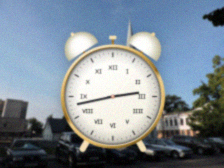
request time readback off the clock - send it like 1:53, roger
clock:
2:43
